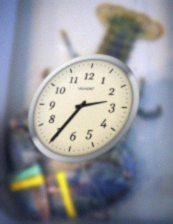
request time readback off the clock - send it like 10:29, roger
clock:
2:35
